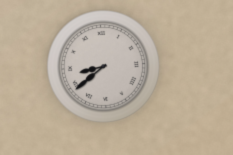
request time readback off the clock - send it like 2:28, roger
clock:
8:39
